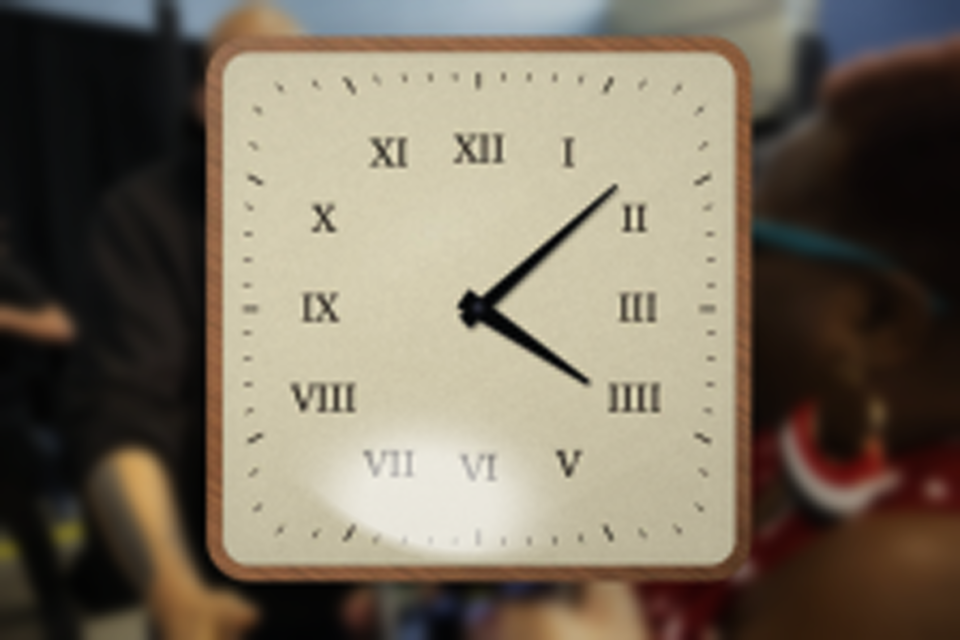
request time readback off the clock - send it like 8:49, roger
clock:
4:08
